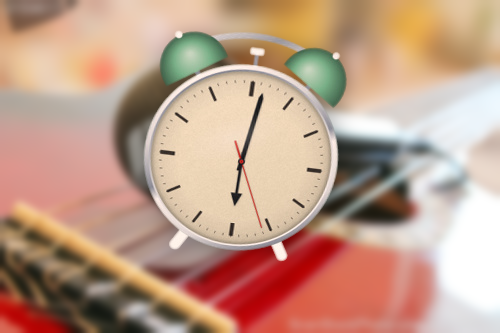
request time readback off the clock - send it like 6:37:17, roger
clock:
6:01:26
